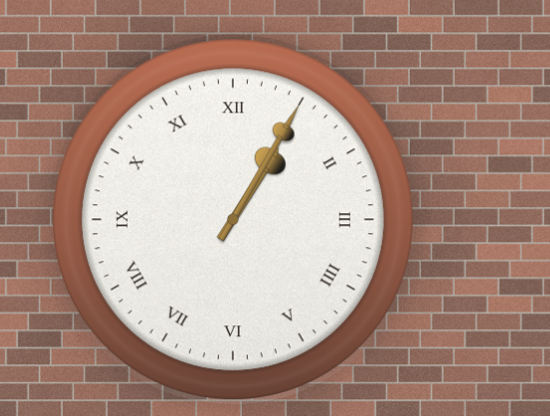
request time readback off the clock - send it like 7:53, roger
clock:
1:05
